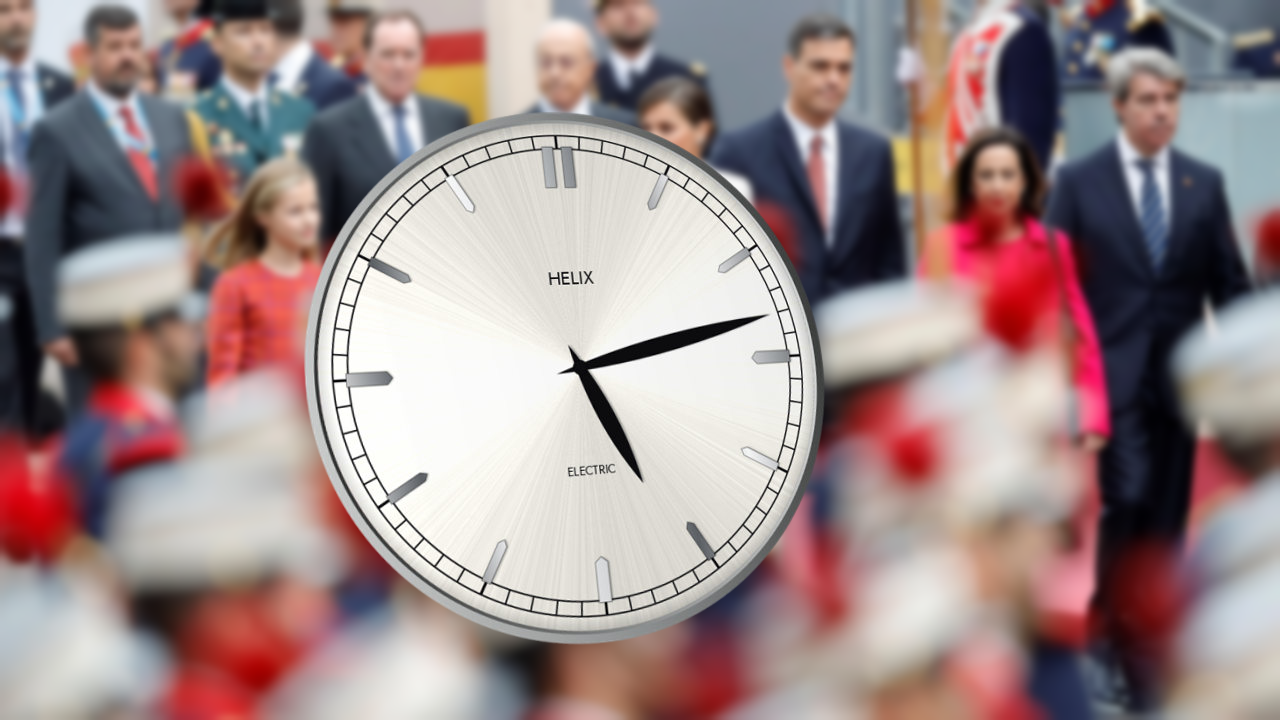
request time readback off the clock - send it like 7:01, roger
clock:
5:13
